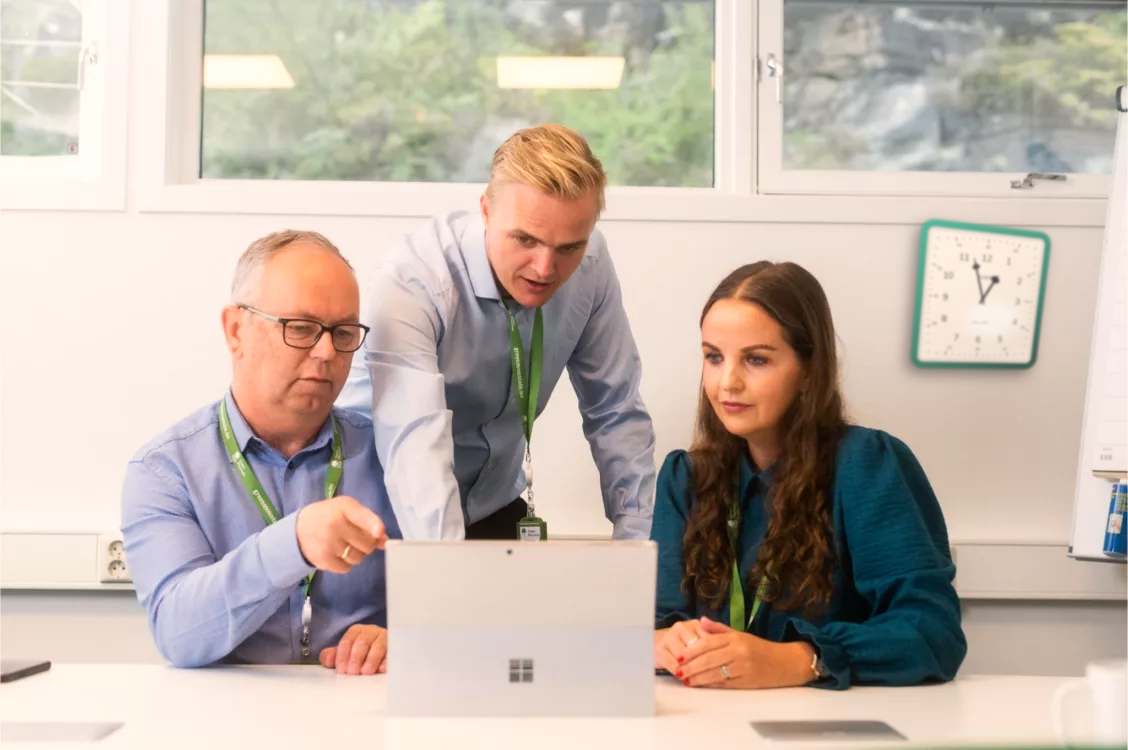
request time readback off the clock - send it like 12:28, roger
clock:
12:57
